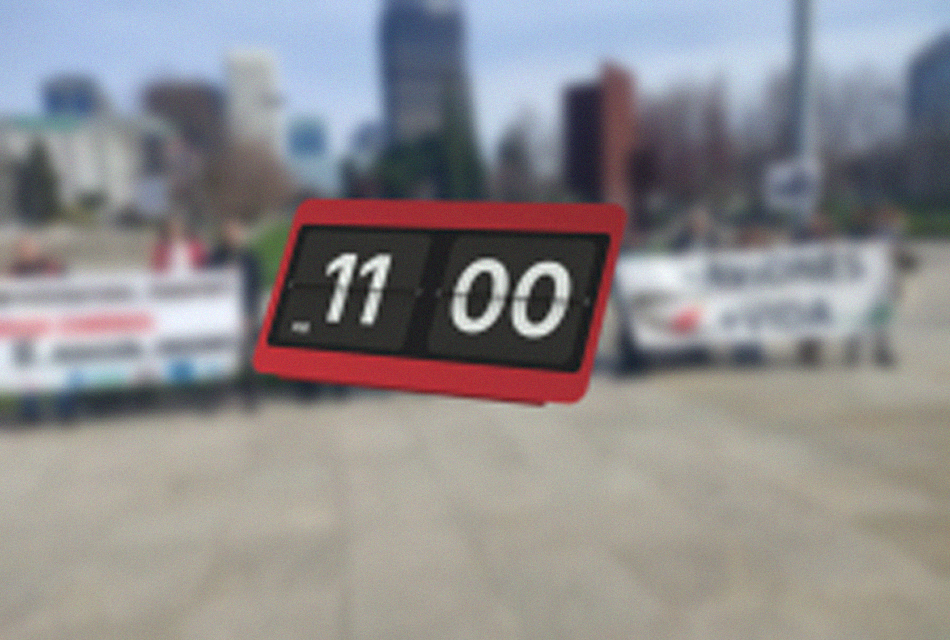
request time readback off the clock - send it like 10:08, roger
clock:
11:00
